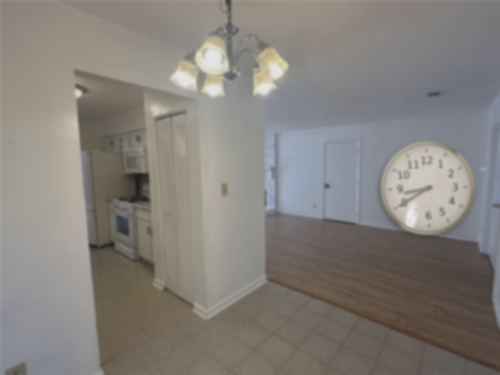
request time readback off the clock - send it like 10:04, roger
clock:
8:40
